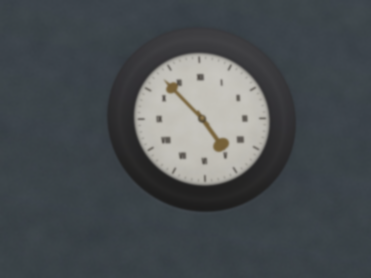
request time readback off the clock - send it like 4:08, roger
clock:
4:53
